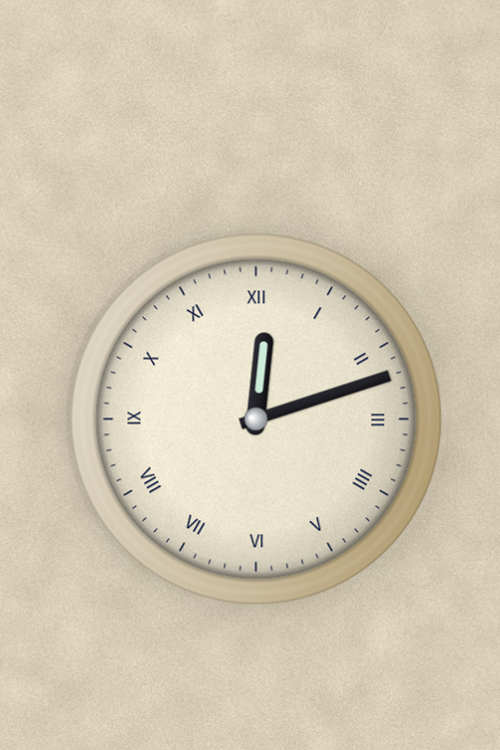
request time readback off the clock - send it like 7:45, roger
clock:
12:12
